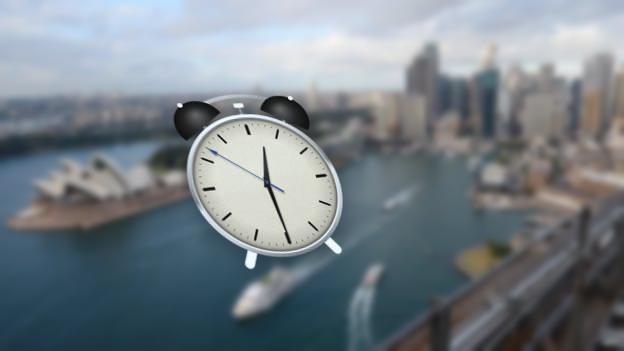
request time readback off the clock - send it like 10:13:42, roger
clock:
12:29:52
